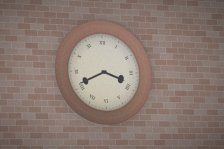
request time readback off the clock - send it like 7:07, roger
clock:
3:41
